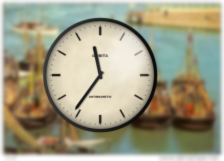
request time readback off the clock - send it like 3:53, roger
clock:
11:36
